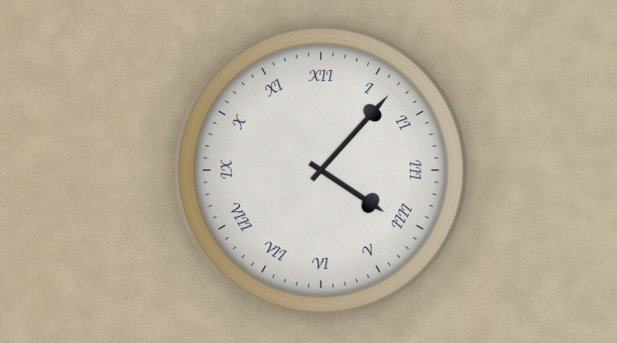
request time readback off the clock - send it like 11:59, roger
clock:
4:07
